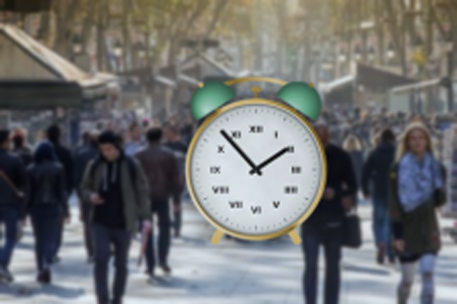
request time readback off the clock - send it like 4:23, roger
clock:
1:53
